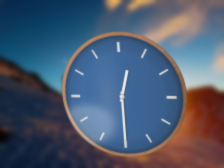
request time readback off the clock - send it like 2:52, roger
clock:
12:30
